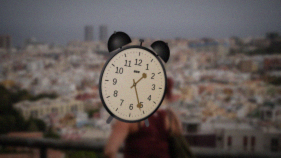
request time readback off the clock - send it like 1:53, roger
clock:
1:26
